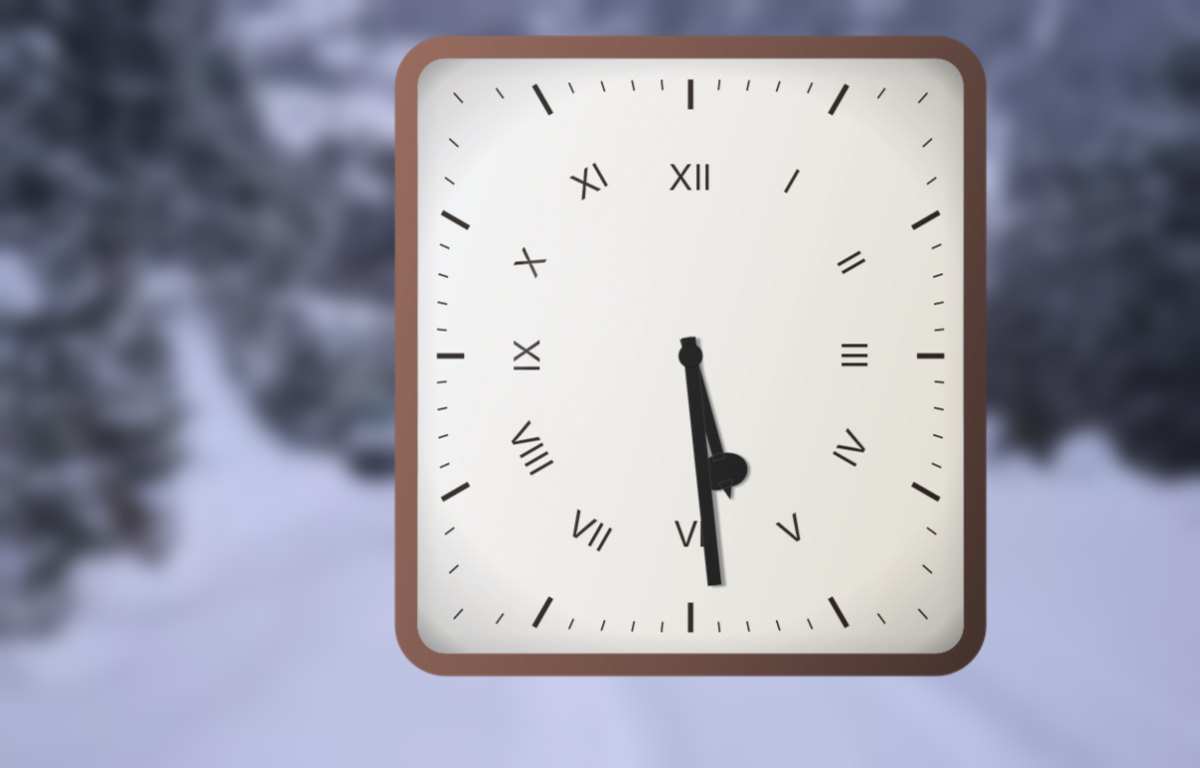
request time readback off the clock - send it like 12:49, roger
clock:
5:29
